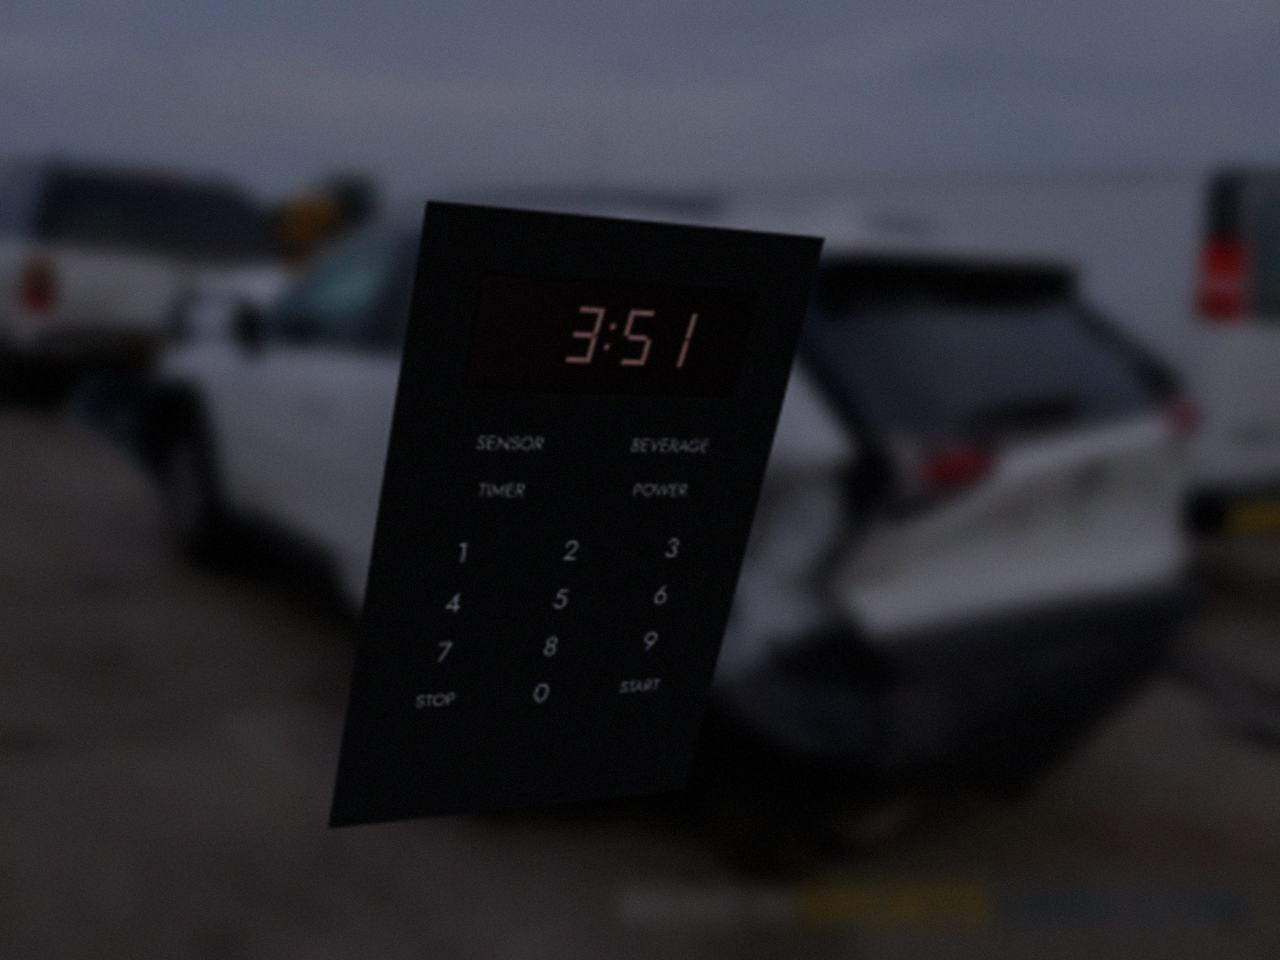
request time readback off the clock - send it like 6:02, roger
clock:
3:51
